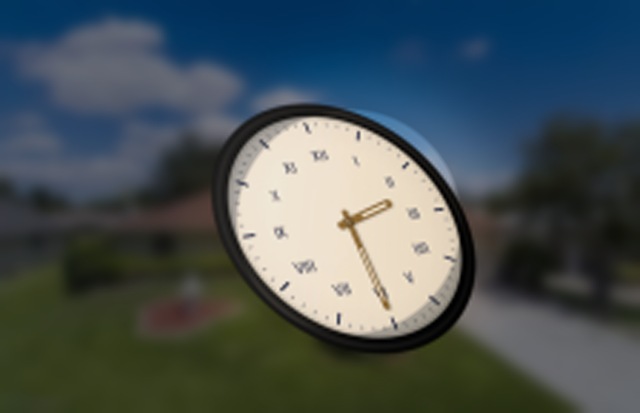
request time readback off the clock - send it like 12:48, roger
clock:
2:30
